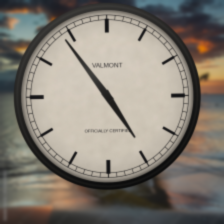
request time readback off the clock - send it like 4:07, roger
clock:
4:54
